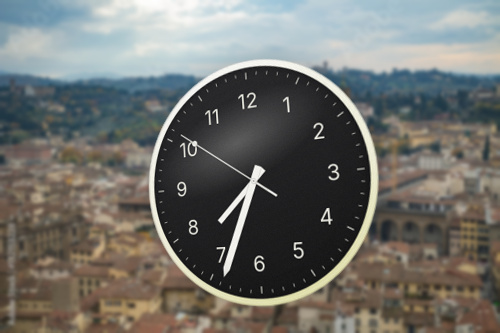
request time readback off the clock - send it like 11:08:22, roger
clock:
7:33:51
